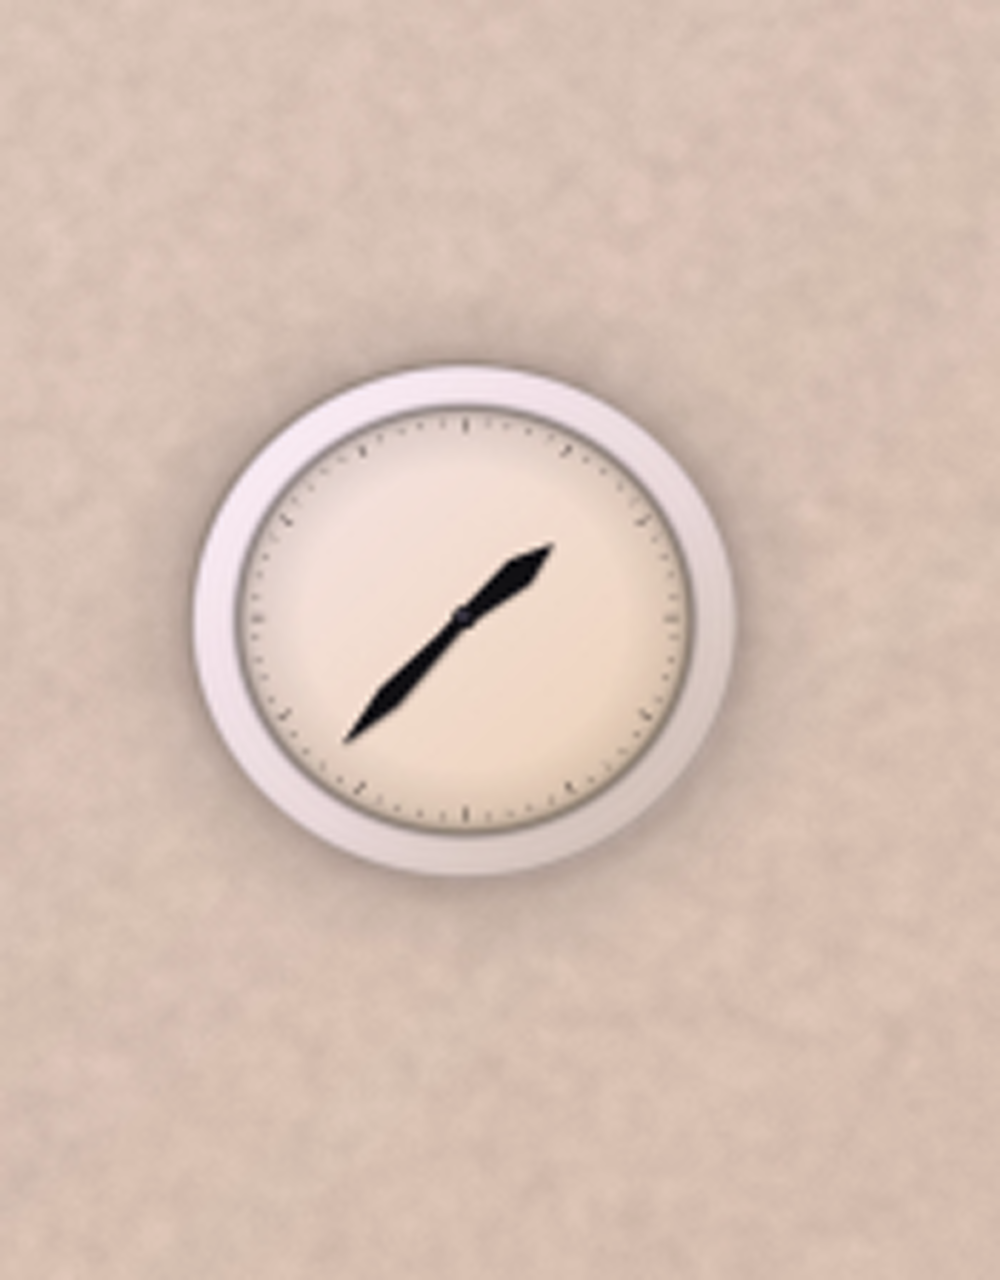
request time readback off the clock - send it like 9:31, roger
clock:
1:37
